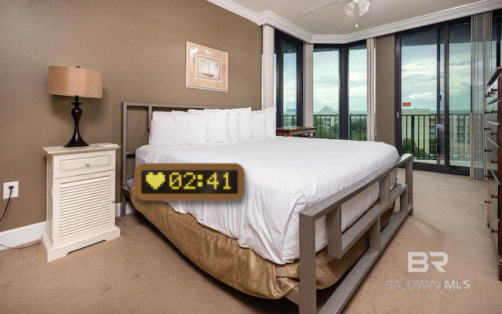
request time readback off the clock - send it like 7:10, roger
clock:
2:41
